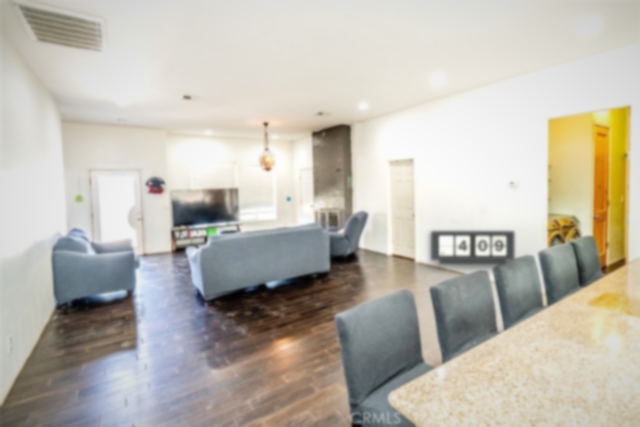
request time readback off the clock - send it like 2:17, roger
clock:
4:09
